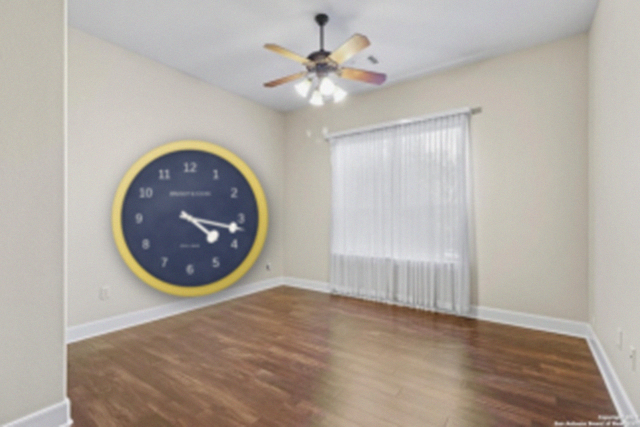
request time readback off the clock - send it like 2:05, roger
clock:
4:17
